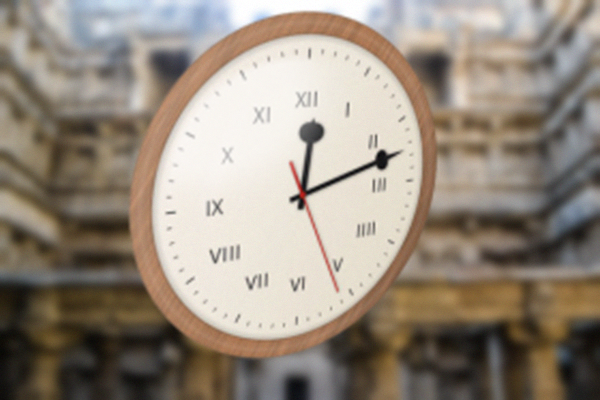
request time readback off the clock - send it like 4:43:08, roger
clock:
12:12:26
